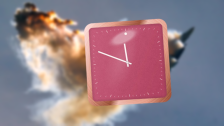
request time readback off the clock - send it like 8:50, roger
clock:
11:49
